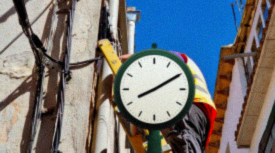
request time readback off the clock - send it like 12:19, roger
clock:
8:10
